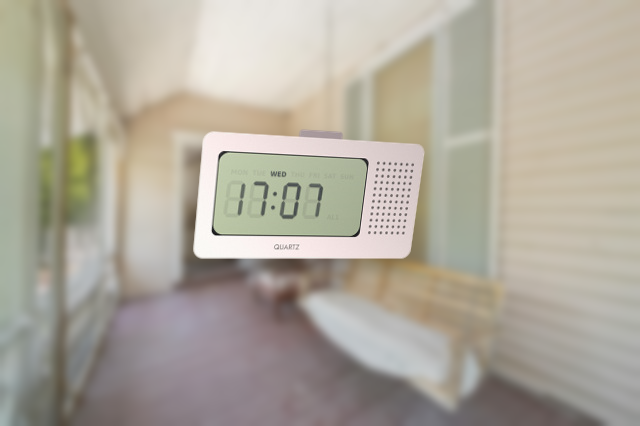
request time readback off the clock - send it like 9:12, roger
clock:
17:07
